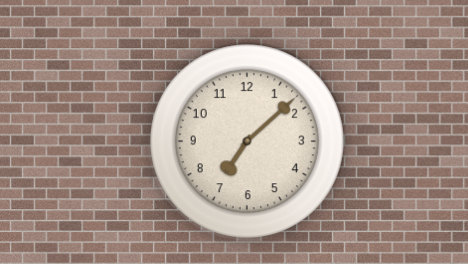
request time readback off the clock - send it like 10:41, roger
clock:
7:08
